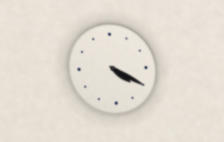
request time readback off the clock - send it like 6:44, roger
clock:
4:20
